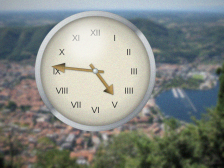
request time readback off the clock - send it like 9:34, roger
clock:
4:46
